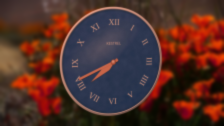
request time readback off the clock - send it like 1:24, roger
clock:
7:41
